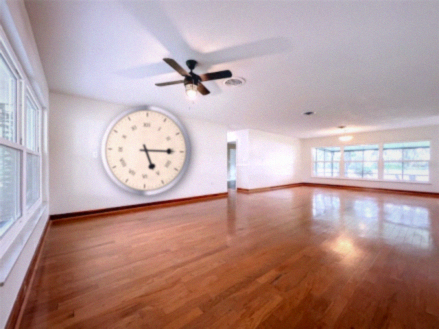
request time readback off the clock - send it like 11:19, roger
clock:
5:15
